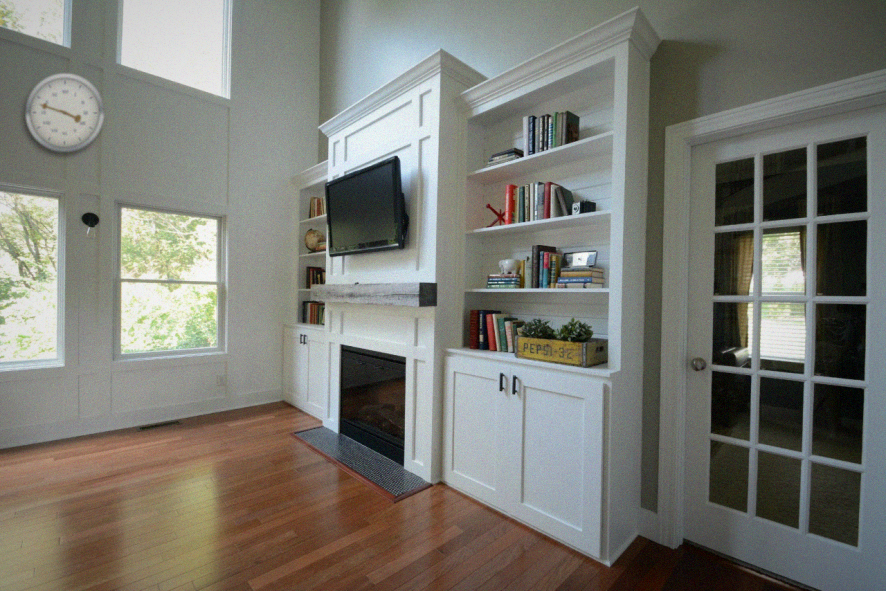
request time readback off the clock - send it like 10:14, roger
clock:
3:48
